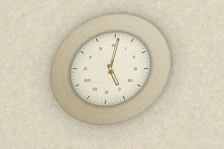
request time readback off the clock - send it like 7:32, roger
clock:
5:01
